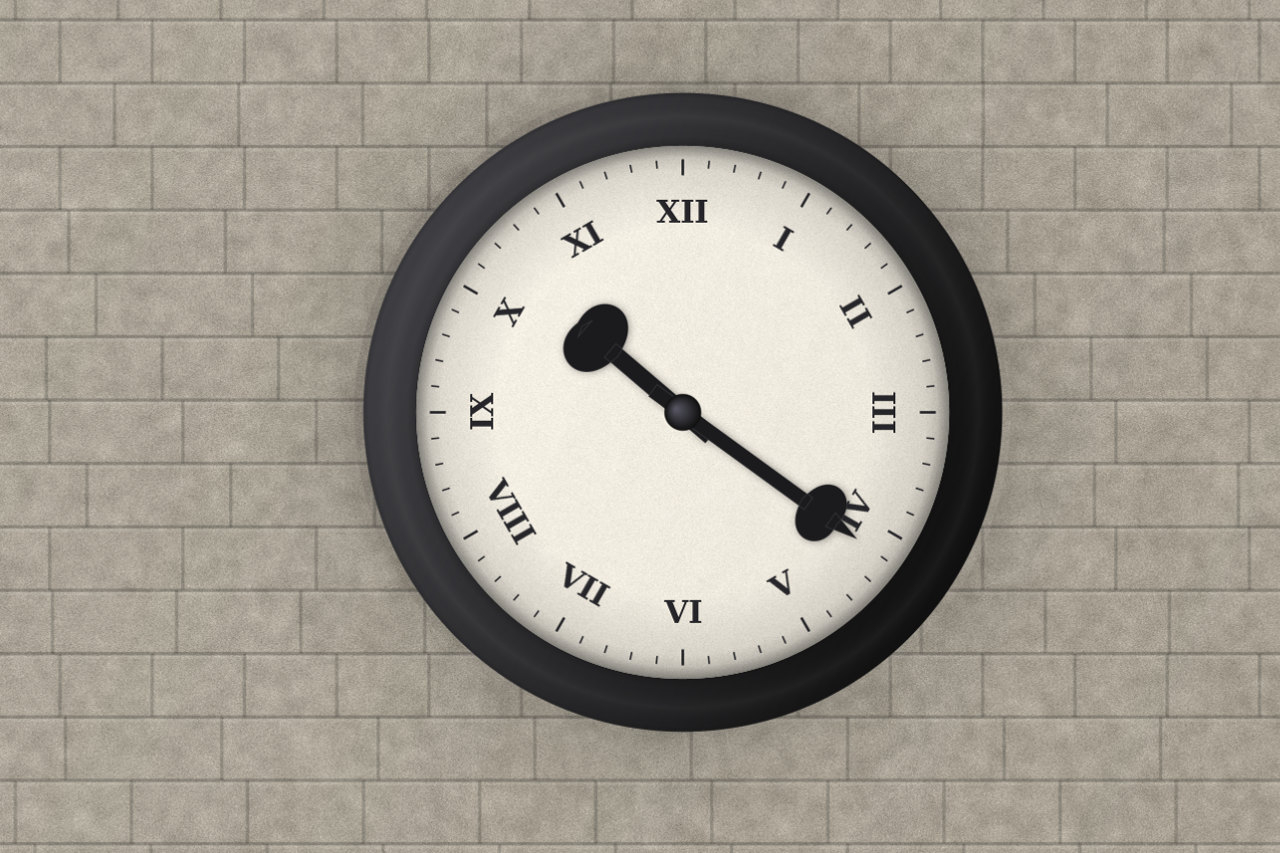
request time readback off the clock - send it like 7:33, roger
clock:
10:21
